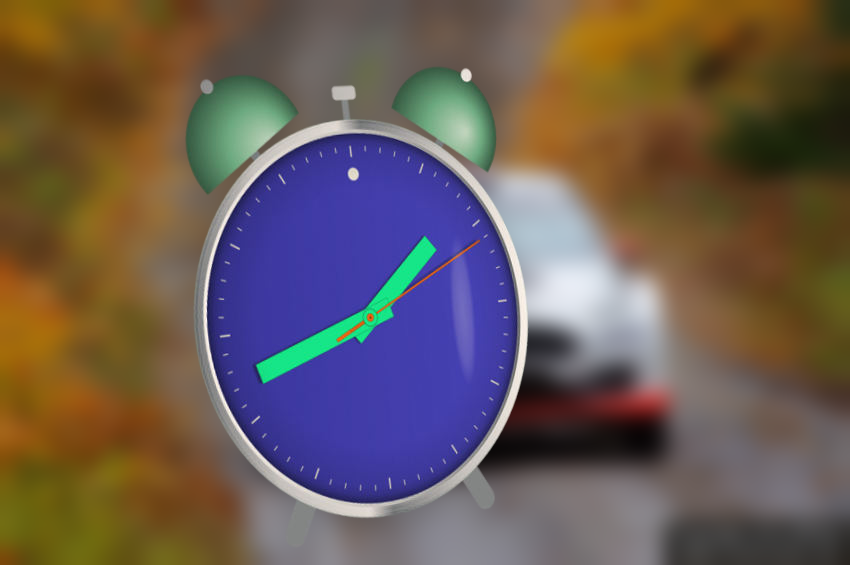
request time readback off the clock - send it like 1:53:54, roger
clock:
1:42:11
